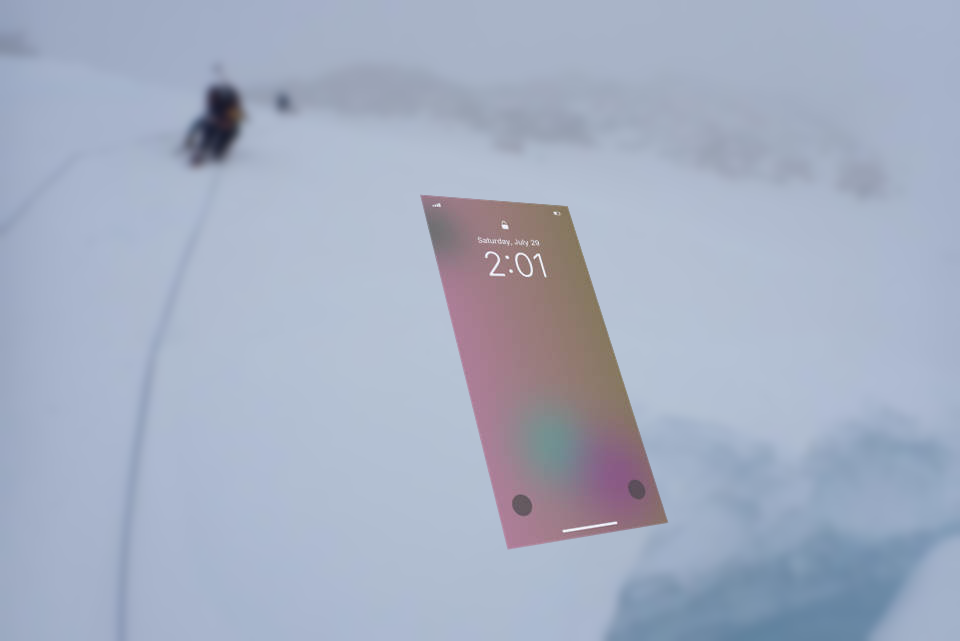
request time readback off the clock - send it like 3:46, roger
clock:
2:01
